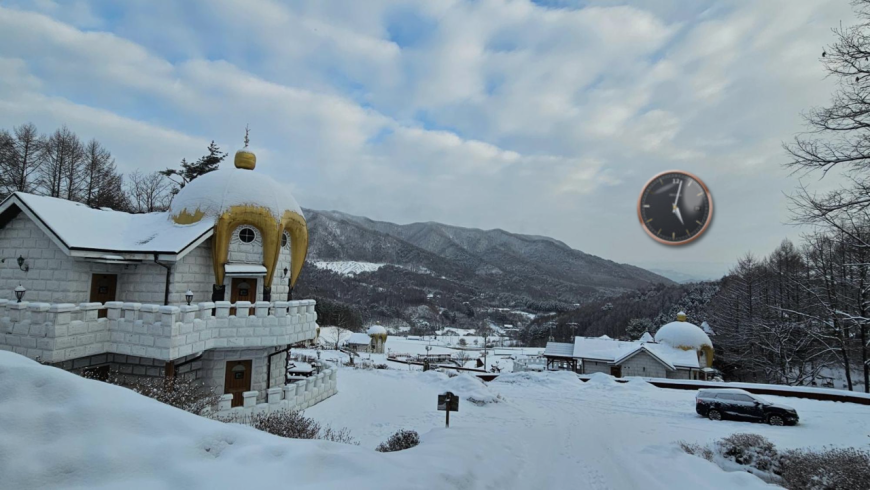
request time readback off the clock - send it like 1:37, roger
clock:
5:02
